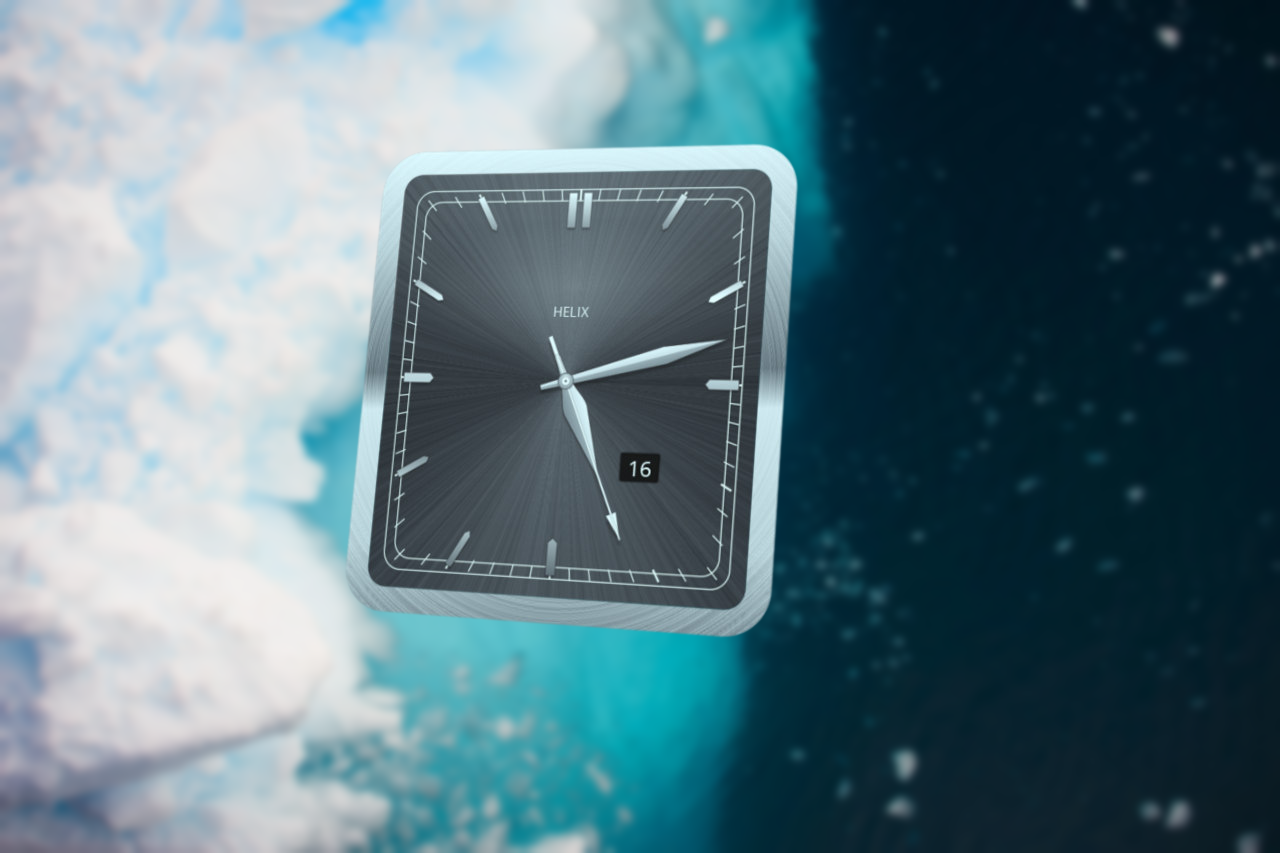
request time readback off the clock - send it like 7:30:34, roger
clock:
5:12:26
